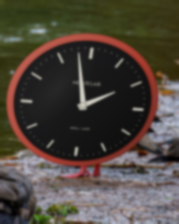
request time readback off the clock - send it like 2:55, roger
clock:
1:58
